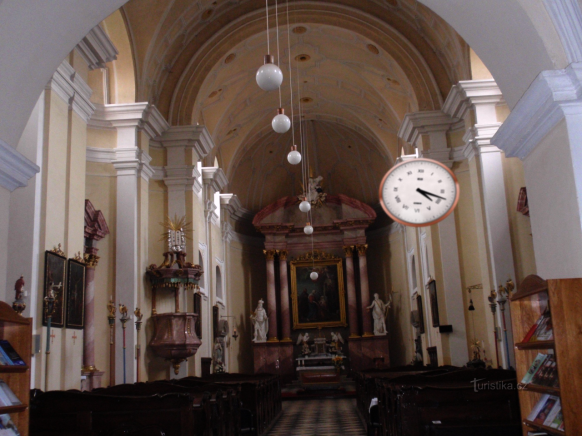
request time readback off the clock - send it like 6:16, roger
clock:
4:18
